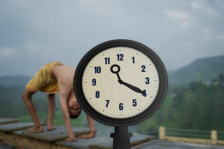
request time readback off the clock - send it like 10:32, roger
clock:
11:20
